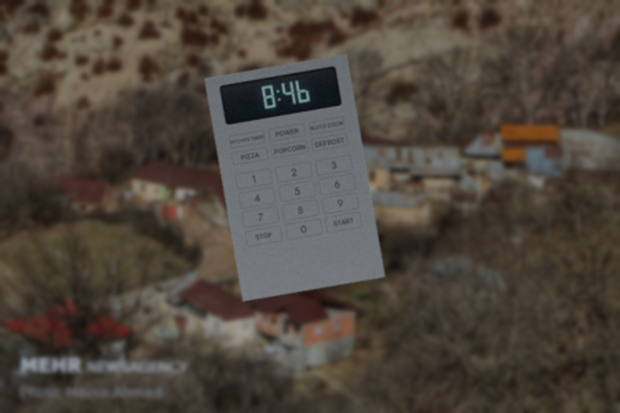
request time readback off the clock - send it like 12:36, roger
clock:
8:46
